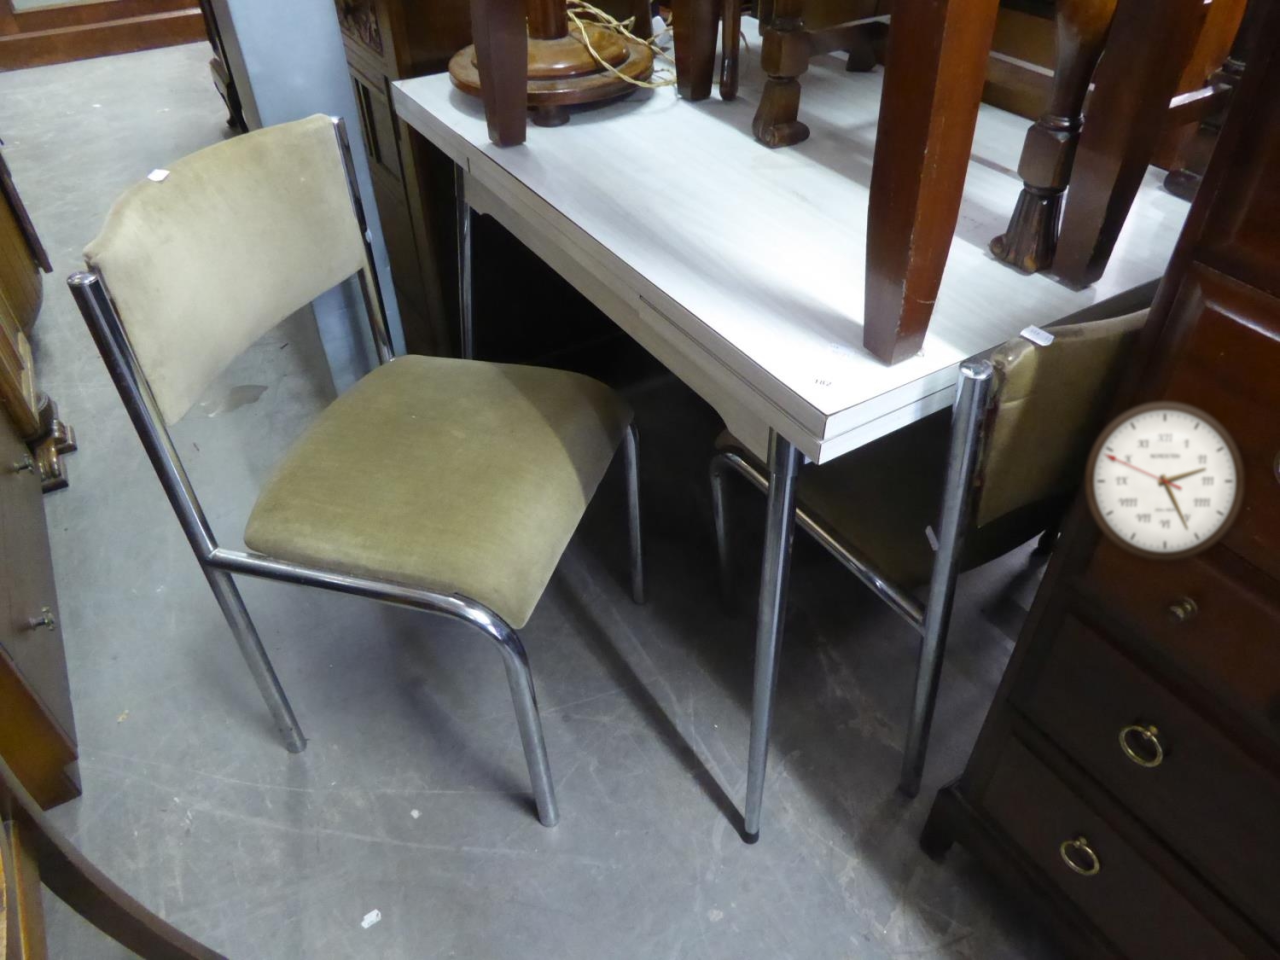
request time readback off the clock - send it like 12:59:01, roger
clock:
2:25:49
